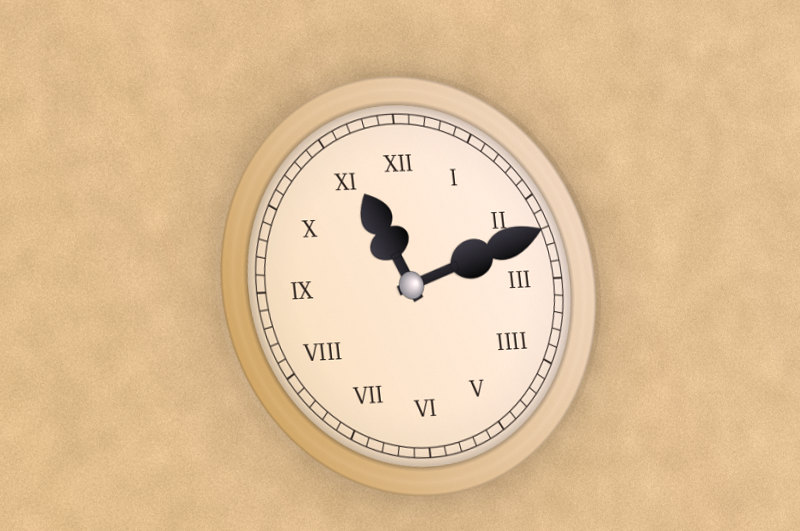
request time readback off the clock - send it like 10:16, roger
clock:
11:12
